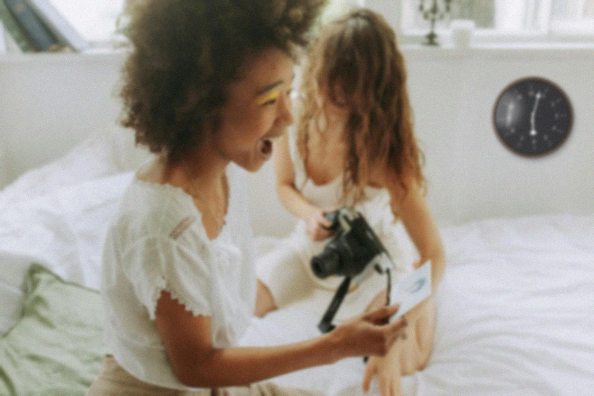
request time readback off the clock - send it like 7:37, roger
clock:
6:03
